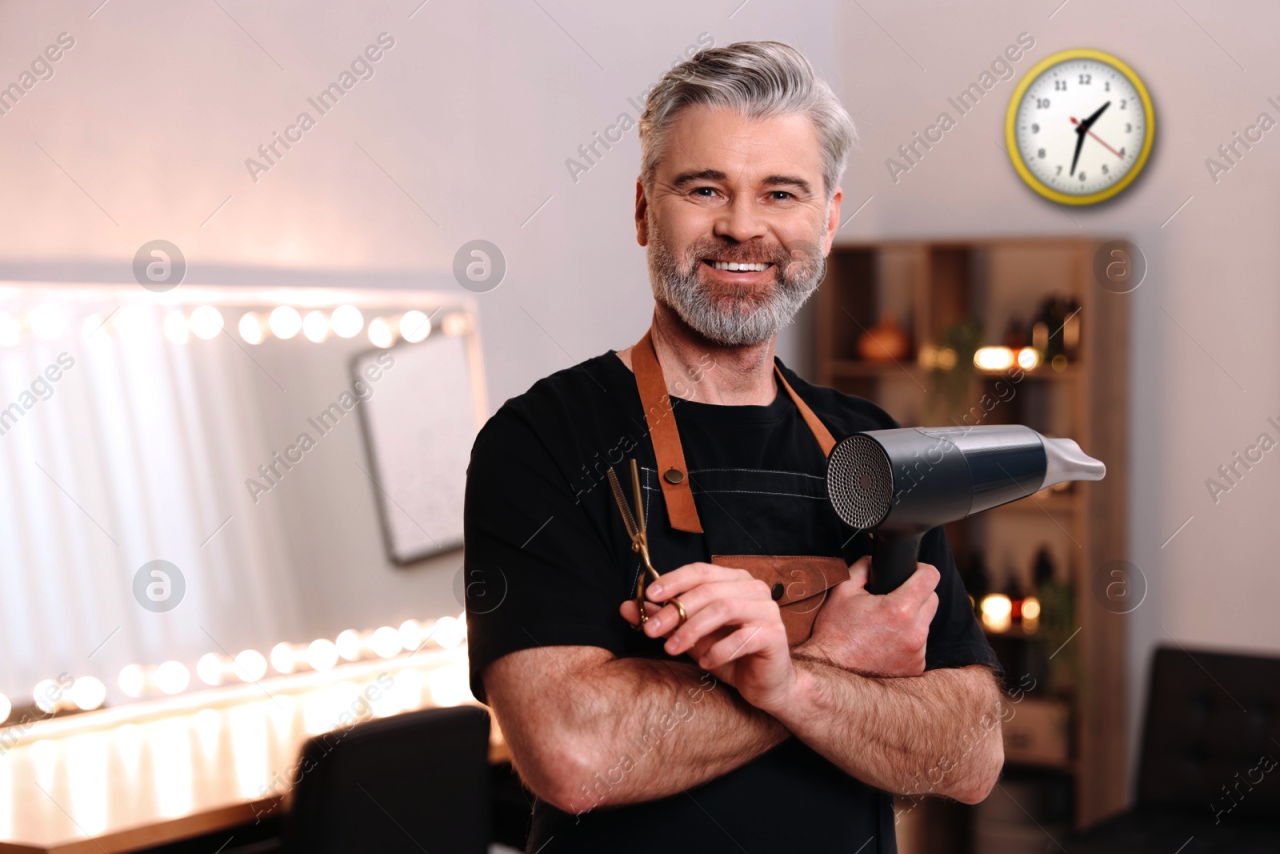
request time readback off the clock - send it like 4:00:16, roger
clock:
1:32:21
